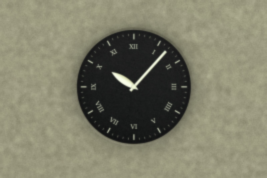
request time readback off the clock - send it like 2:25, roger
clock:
10:07
